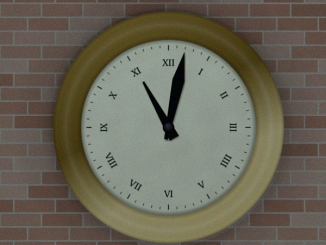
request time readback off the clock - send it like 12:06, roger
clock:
11:02
